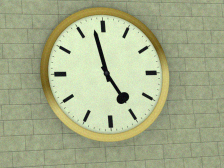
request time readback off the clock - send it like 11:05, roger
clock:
4:58
